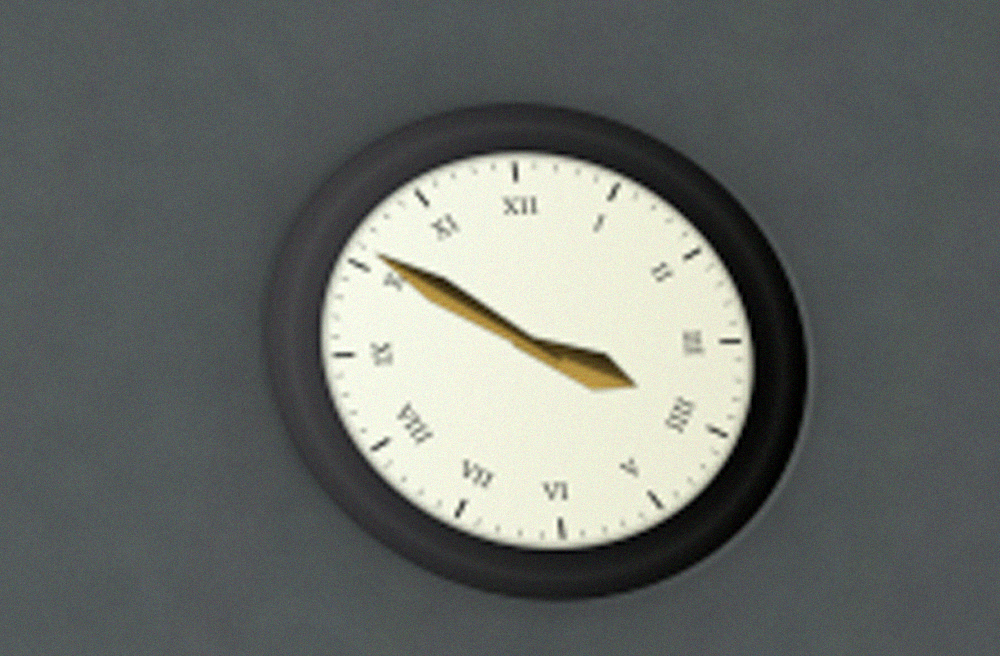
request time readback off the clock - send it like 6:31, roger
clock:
3:51
